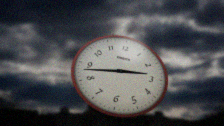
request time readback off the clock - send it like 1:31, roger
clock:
2:43
